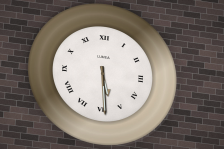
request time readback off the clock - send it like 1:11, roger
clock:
5:29
